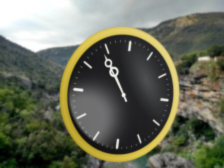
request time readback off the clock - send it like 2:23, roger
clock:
10:54
